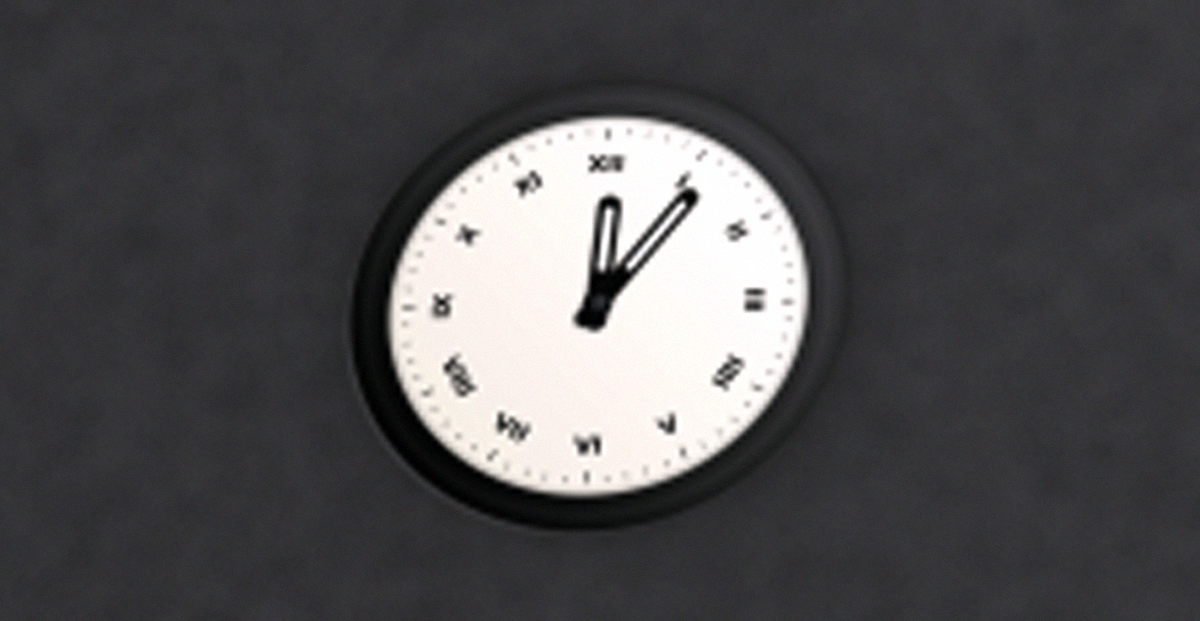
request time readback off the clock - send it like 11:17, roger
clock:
12:06
